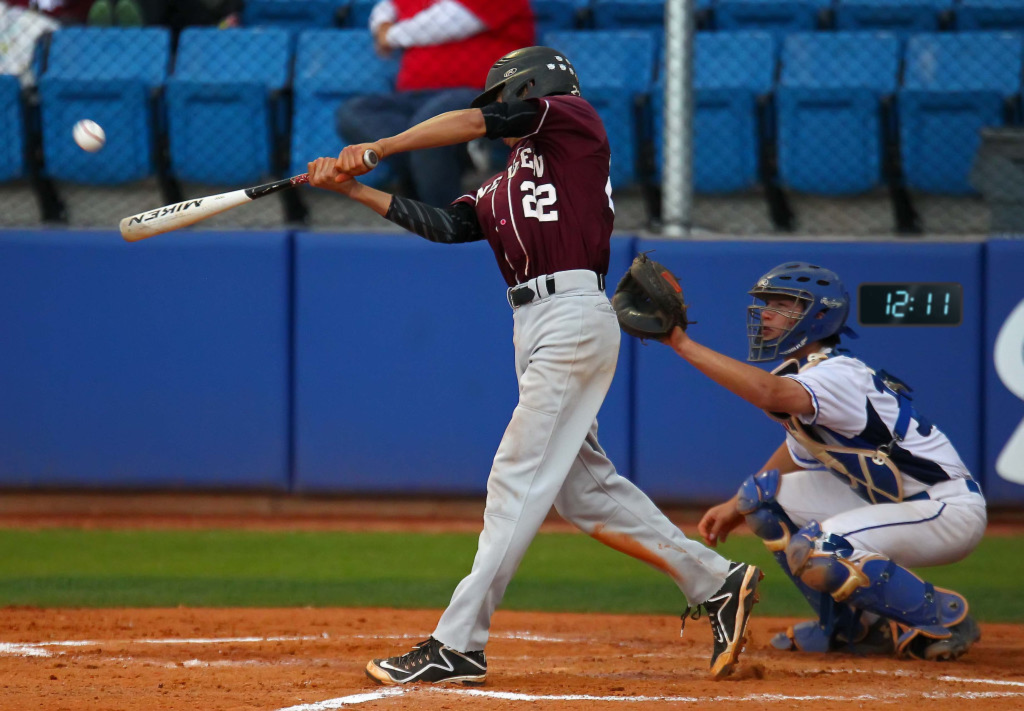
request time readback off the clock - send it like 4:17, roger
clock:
12:11
